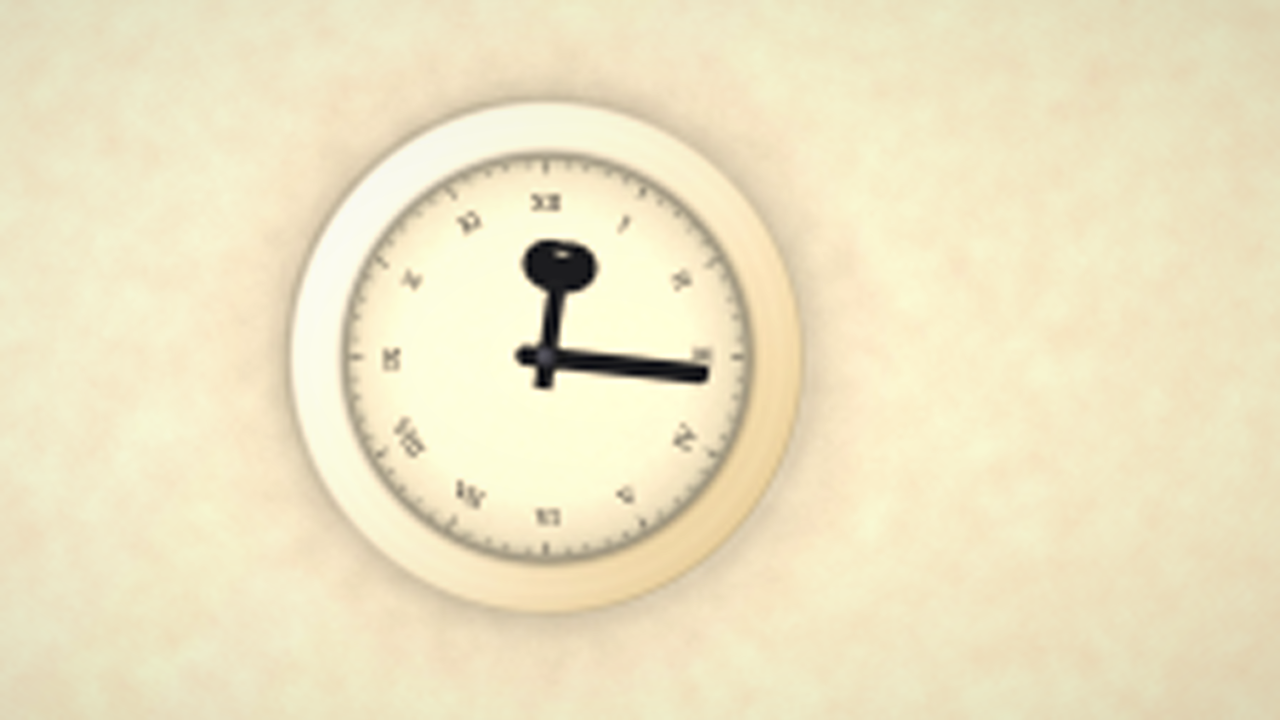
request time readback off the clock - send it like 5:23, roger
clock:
12:16
